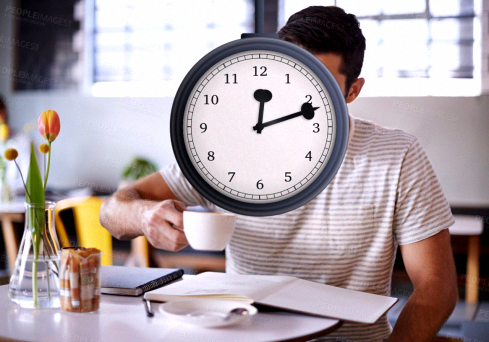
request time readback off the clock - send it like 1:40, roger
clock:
12:12
